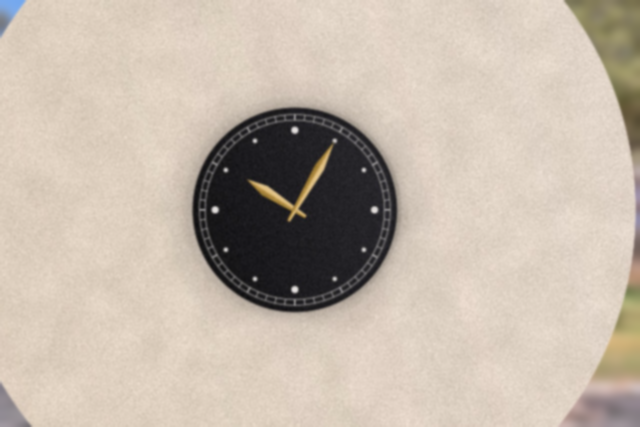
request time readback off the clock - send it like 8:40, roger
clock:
10:05
